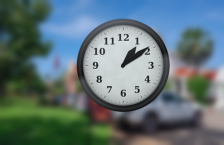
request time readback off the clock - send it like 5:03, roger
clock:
1:09
